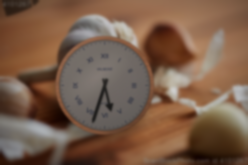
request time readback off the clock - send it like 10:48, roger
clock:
5:33
